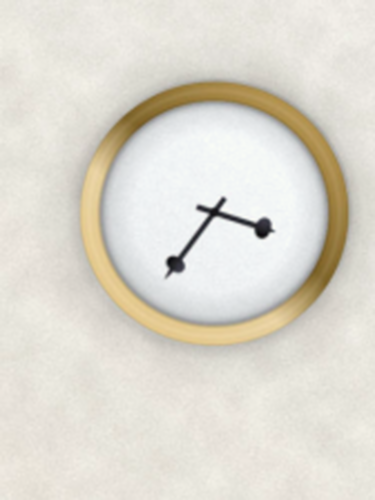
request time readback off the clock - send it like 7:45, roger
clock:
3:36
